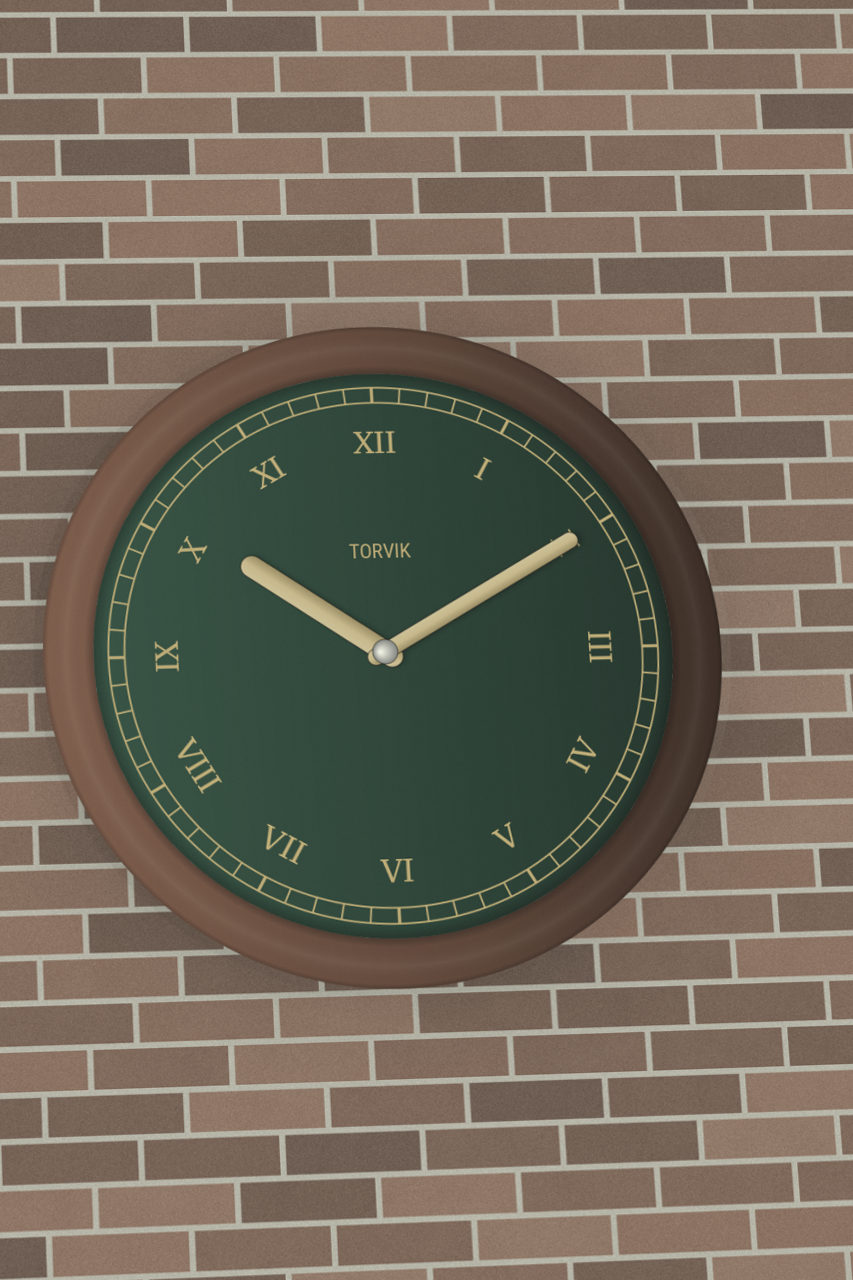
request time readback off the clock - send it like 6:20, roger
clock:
10:10
